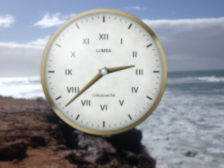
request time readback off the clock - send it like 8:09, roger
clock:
2:38
